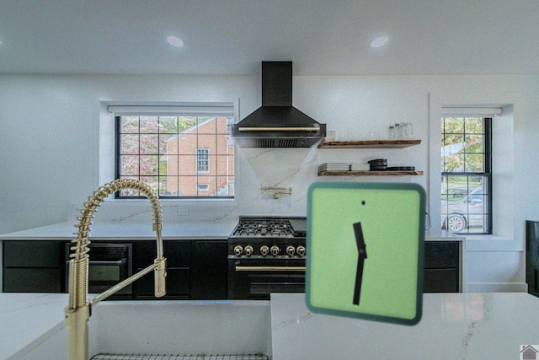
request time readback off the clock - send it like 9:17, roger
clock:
11:31
